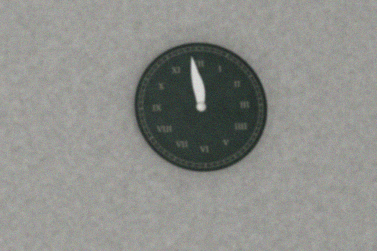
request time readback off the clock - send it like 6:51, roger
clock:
11:59
